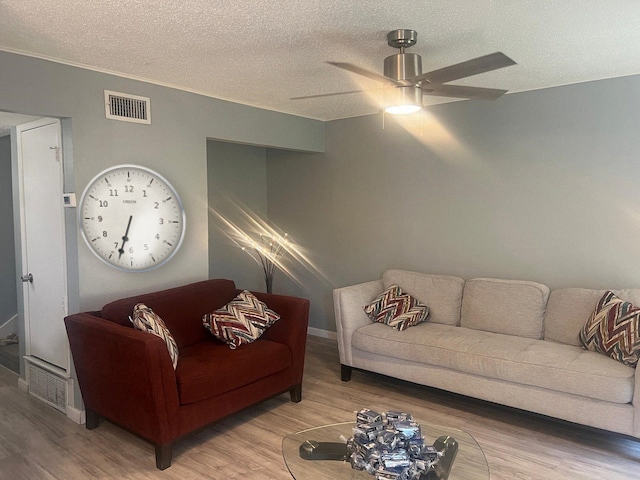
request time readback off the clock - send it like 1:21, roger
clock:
6:33
